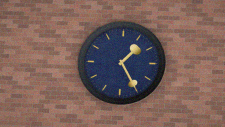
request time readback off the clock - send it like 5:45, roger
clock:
1:25
